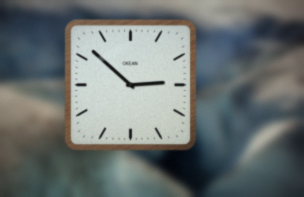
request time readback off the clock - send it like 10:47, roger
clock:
2:52
